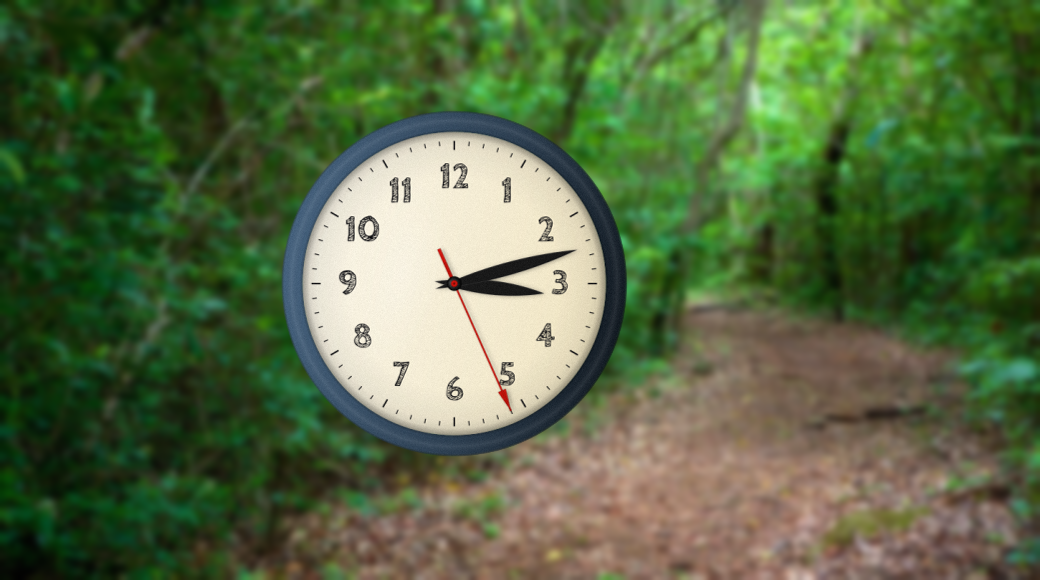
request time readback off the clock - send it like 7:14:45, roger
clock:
3:12:26
